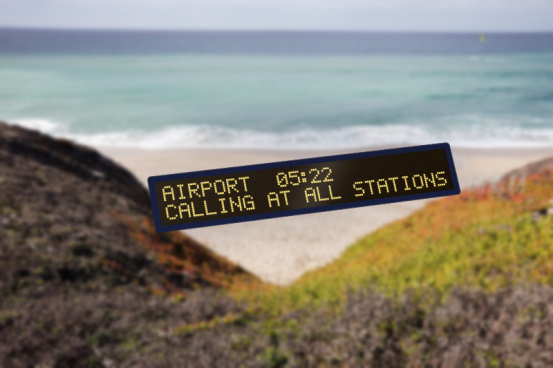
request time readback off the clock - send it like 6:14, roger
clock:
5:22
